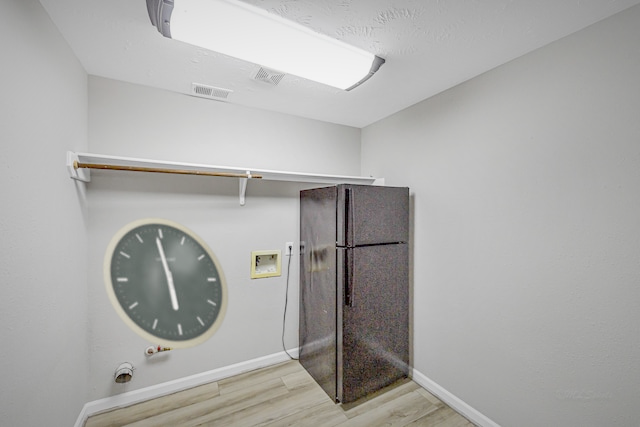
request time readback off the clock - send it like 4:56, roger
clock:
5:59
